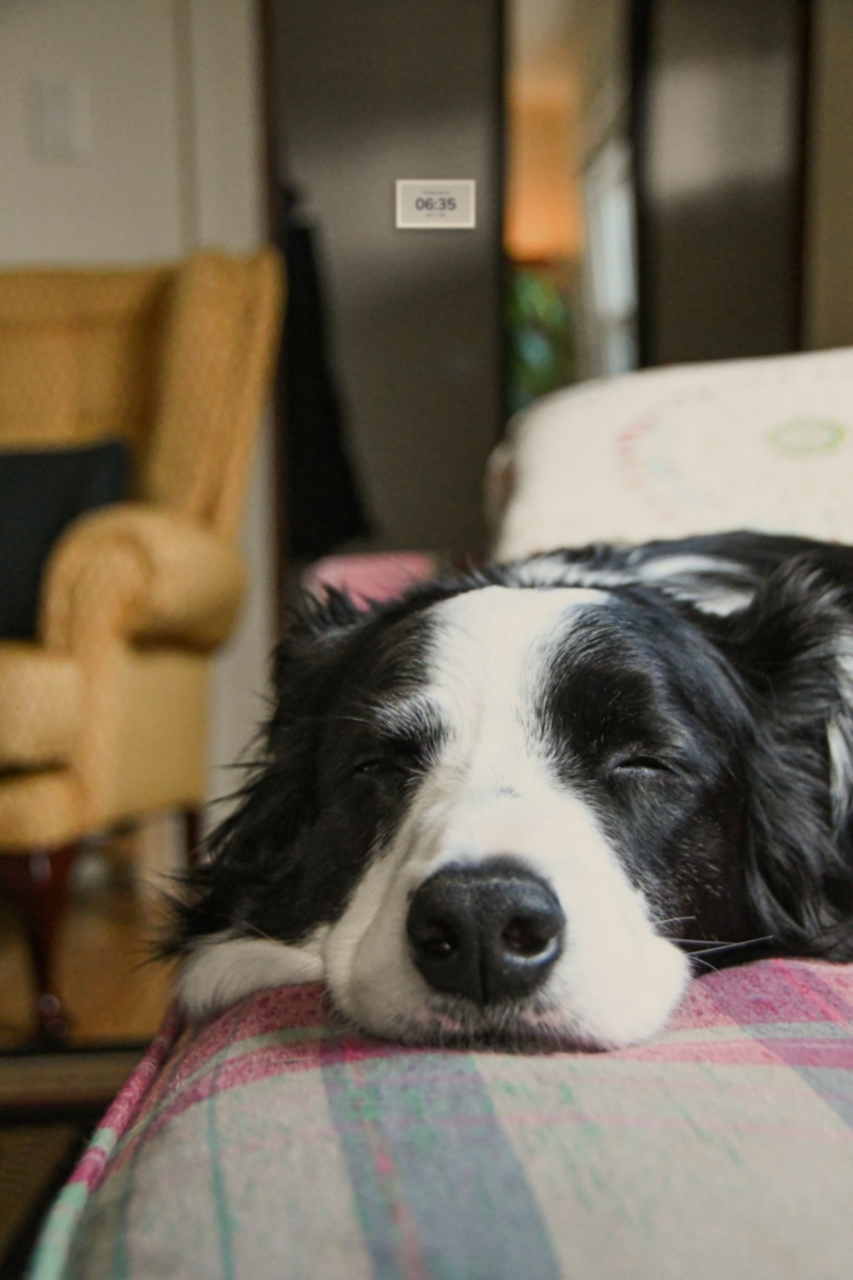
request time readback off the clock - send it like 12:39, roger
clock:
6:35
